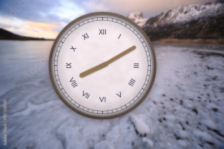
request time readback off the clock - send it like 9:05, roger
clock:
8:10
